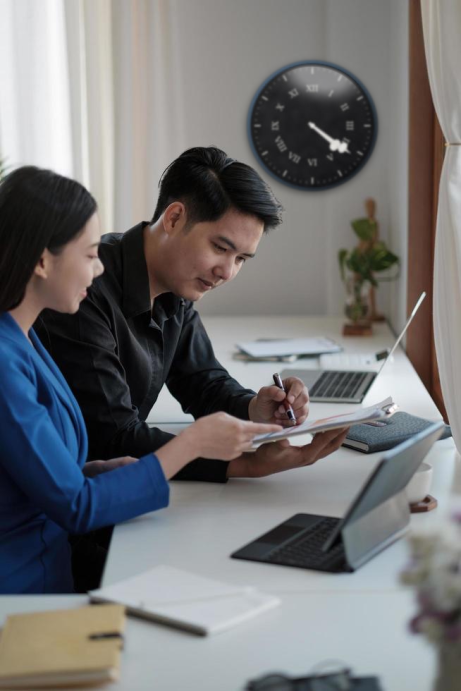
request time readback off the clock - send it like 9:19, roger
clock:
4:21
